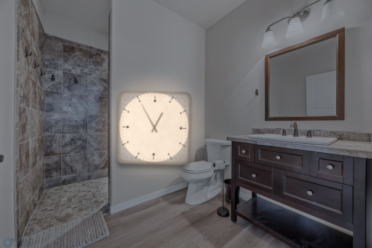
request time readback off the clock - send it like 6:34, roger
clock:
12:55
